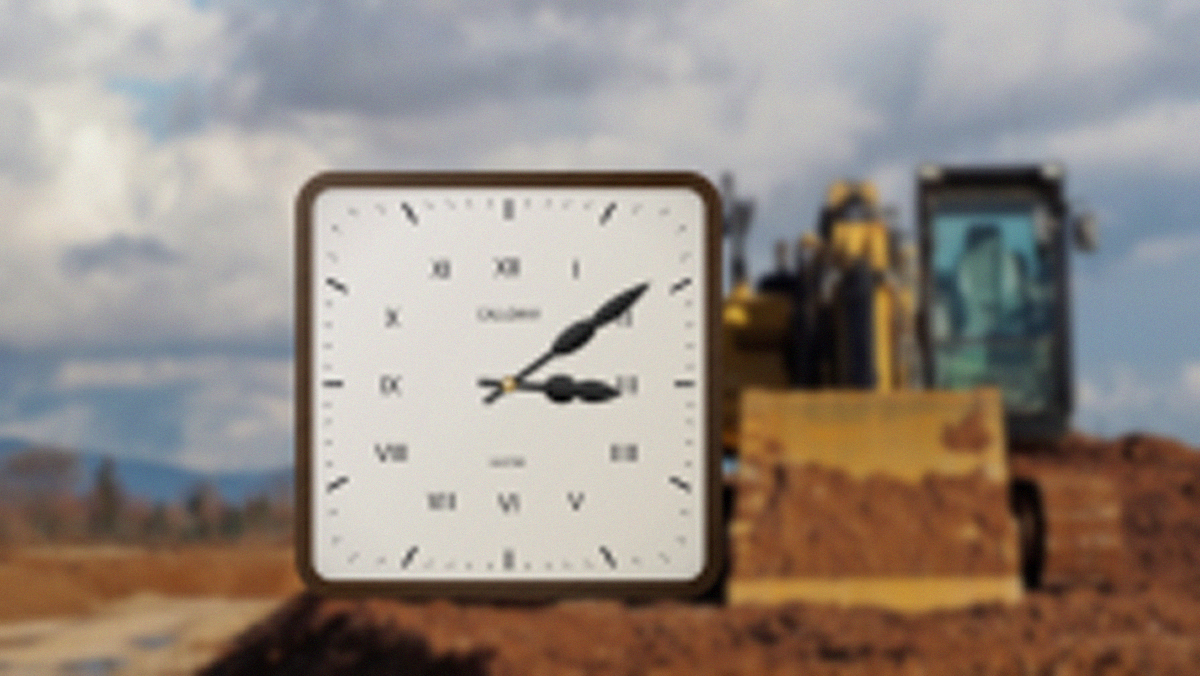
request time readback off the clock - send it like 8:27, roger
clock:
3:09
